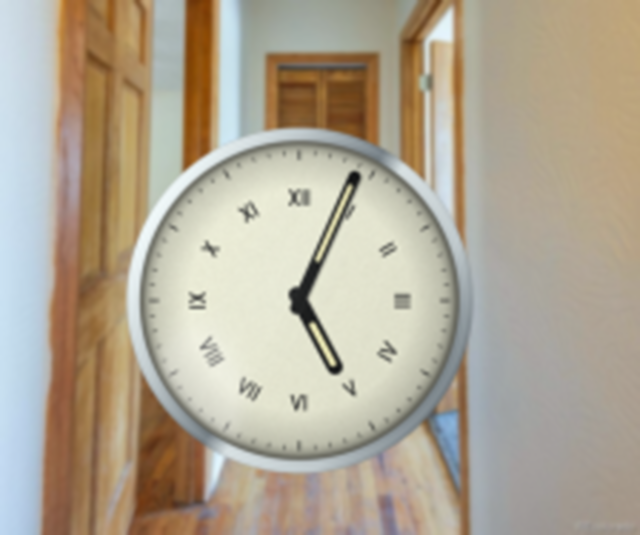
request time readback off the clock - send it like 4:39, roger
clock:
5:04
